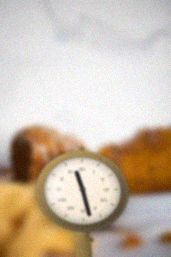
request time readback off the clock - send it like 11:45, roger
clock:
11:28
